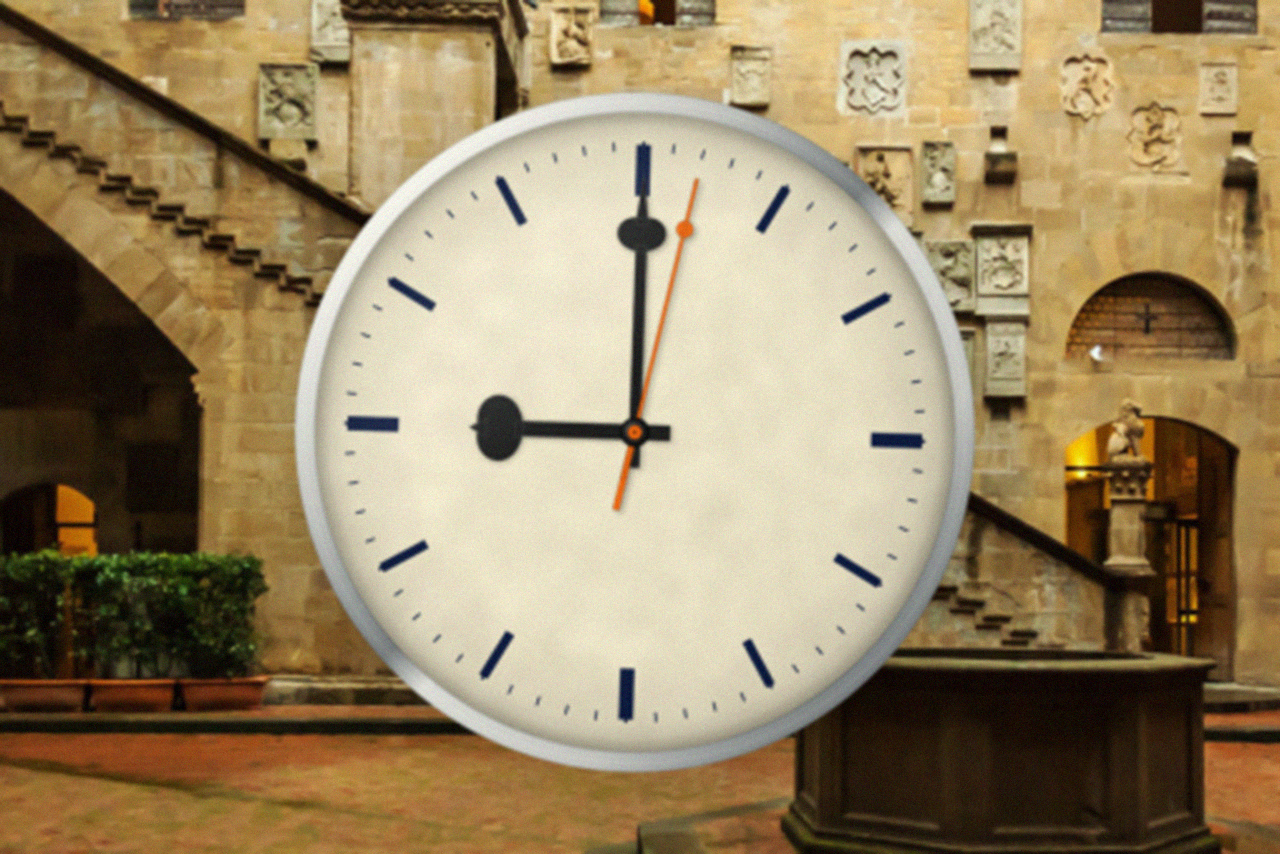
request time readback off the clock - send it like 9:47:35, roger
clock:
9:00:02
